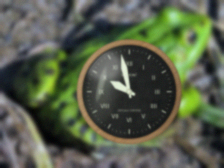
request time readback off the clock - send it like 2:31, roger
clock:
9:58
